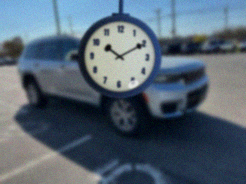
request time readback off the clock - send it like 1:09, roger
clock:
10:10
